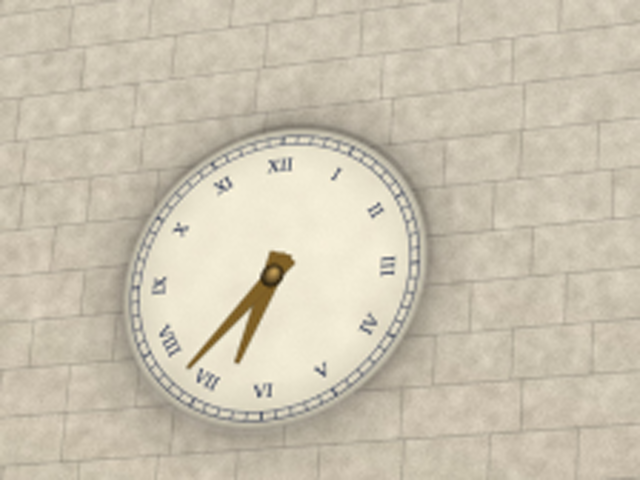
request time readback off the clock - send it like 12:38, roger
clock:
6:37
